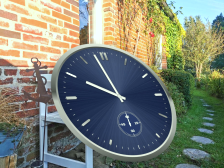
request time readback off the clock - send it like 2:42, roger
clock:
9:58
